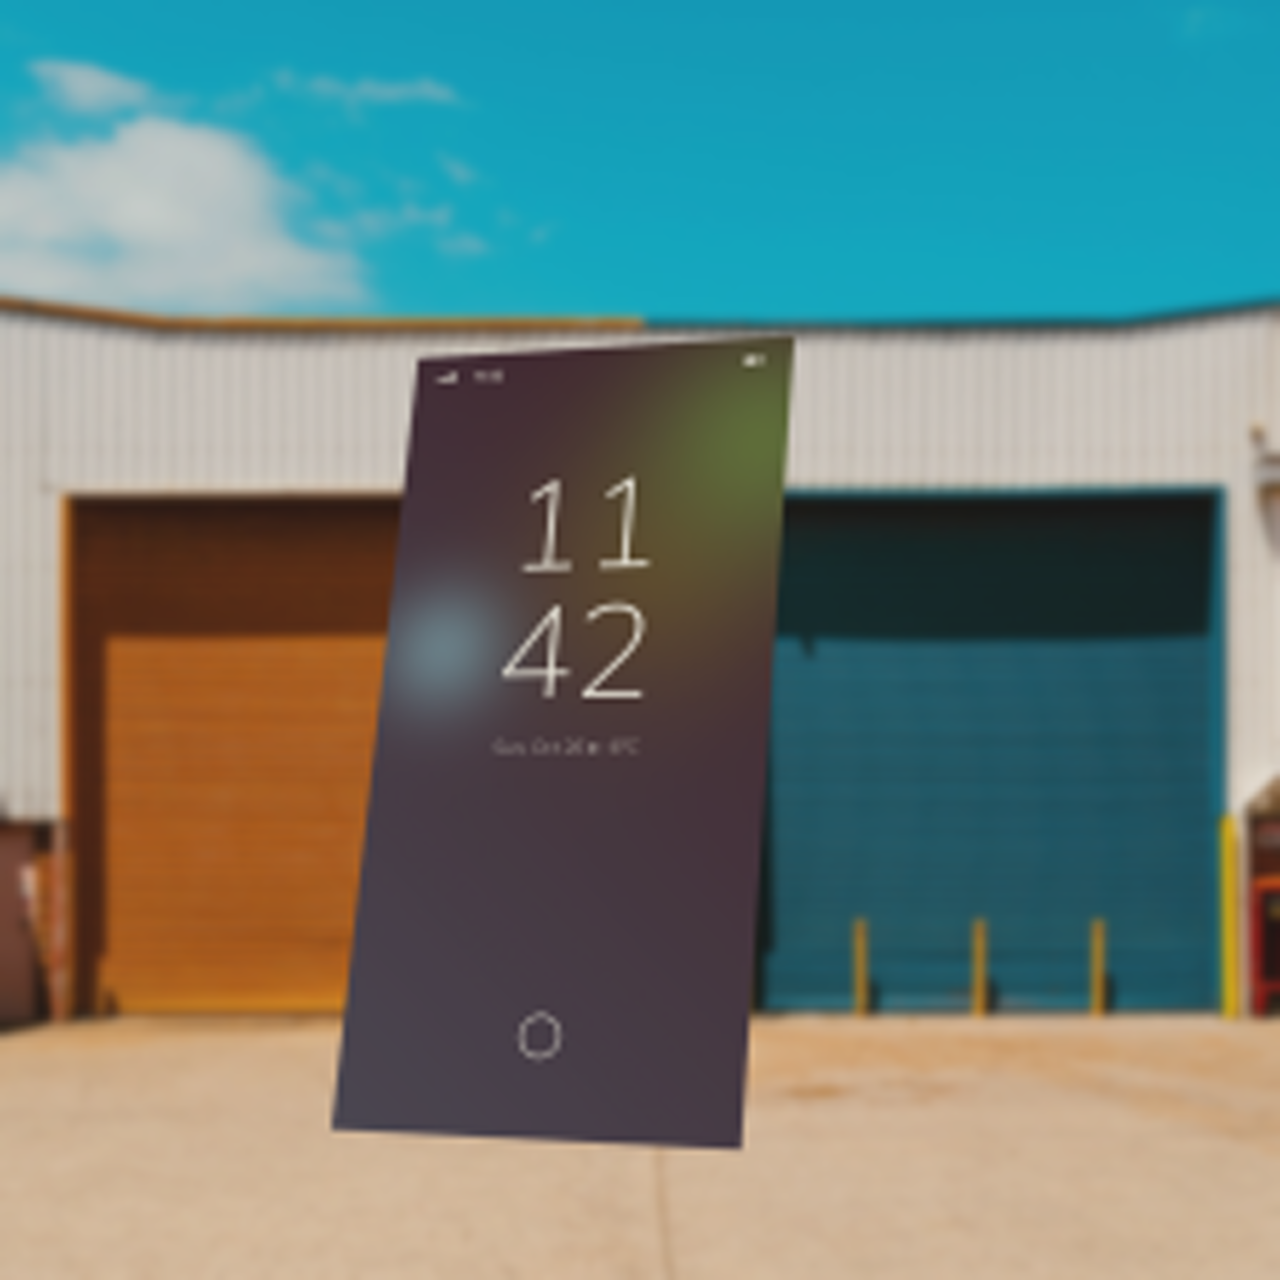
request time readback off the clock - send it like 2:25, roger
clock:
11:42
